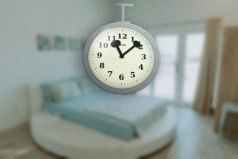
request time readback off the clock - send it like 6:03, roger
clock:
11:08
